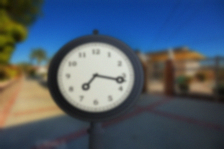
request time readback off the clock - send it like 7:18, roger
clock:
7:17
